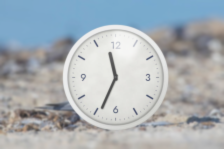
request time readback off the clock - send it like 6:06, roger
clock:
11:34
